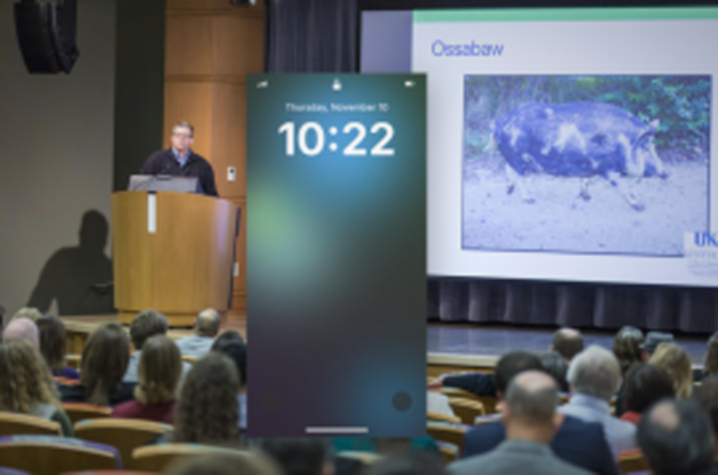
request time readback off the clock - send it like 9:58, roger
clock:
10:22
